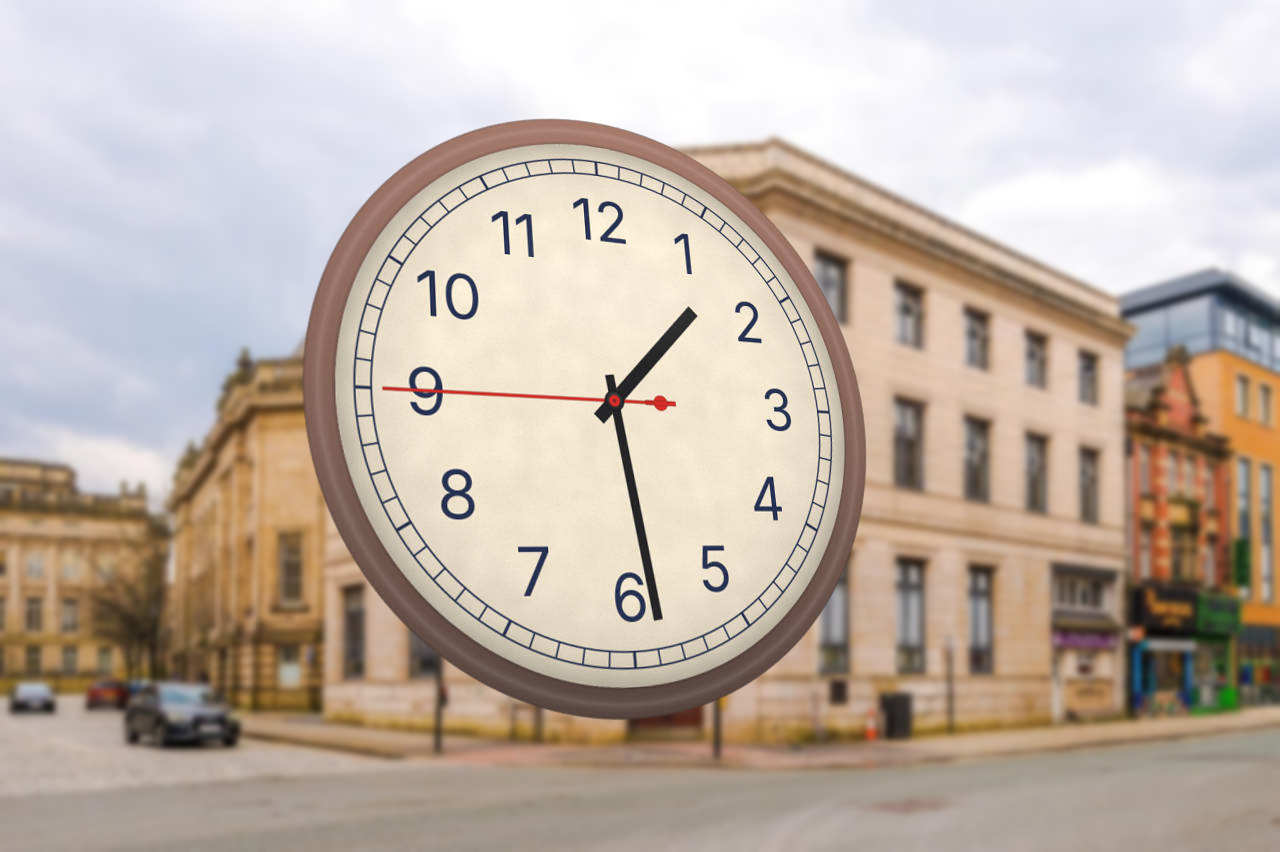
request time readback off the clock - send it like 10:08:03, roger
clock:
1:28:45
